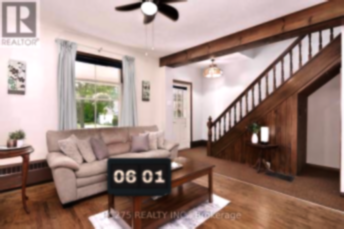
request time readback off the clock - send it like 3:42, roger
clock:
6:01
